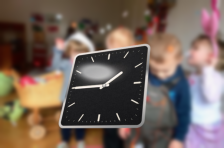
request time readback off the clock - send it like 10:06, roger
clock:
1:45
